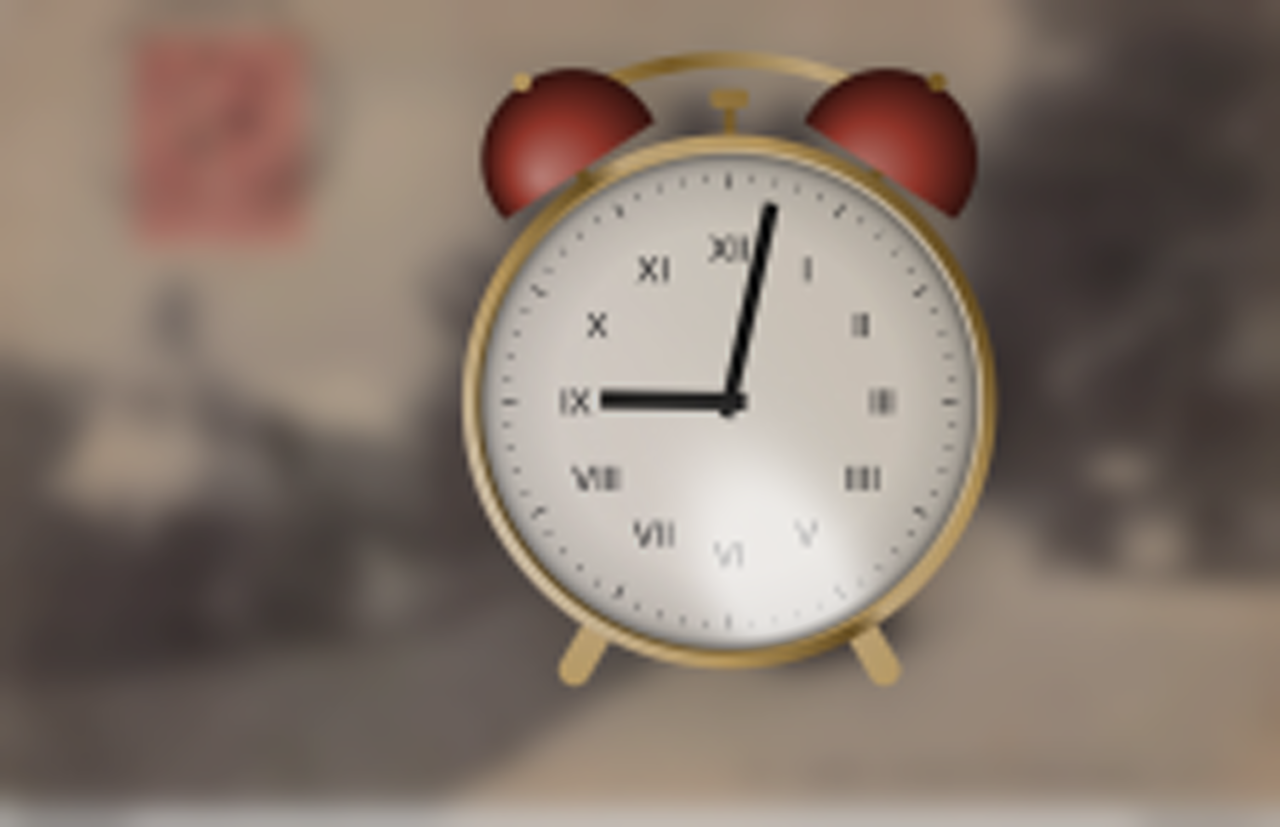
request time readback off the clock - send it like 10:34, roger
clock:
9:02
